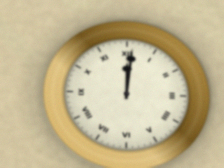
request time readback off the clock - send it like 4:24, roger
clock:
12:01
